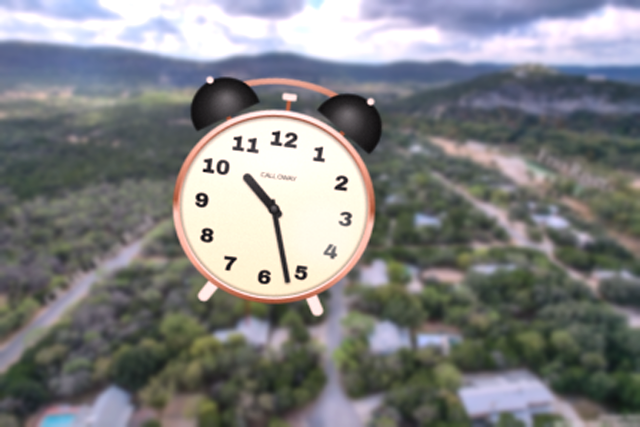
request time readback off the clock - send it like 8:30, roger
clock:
10:27
